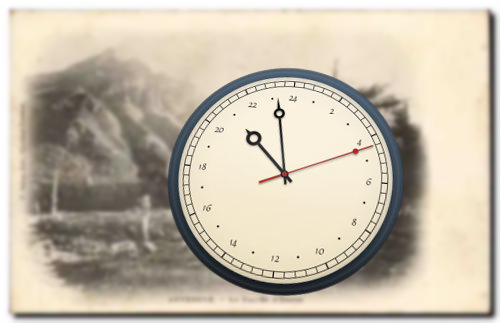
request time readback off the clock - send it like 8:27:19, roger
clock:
20:58:11
